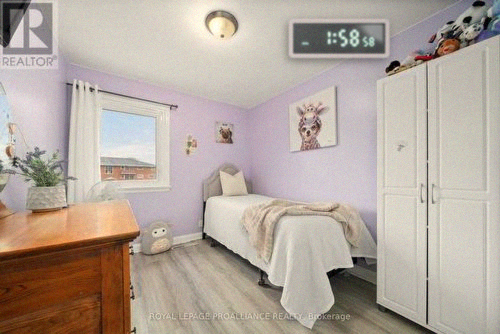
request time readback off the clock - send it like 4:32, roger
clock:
1:58
